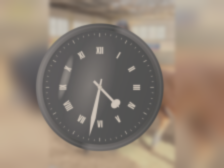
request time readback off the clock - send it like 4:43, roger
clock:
4:32
